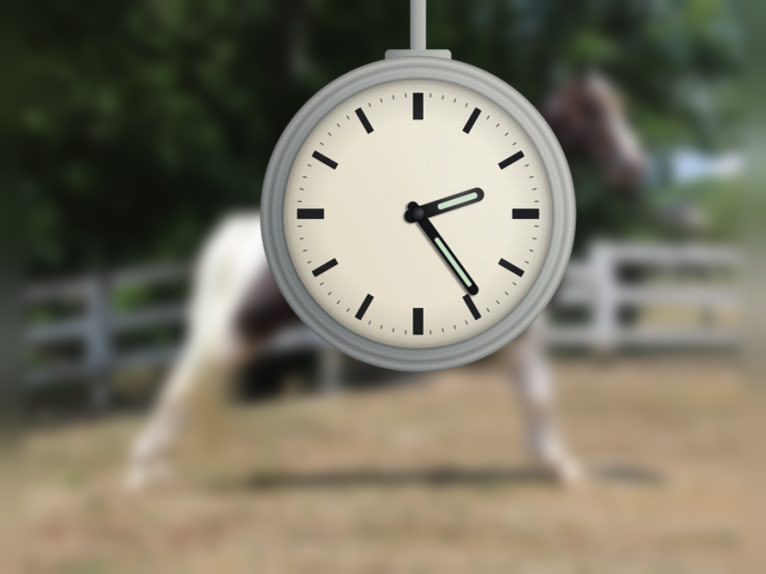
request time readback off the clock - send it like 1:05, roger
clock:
2:24
